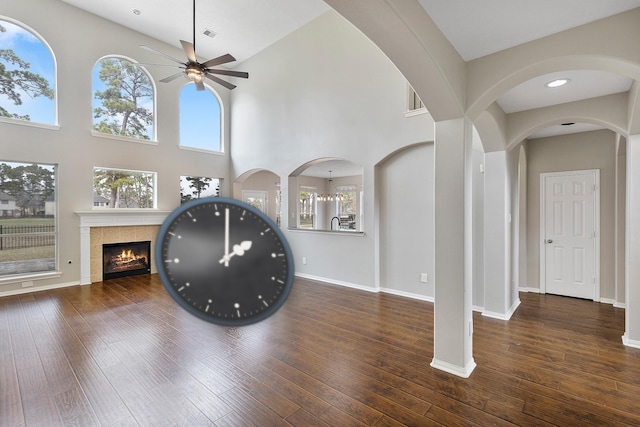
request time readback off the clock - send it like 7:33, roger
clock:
2:02
